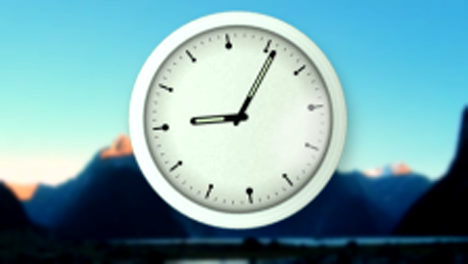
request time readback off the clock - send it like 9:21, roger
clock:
9:06
